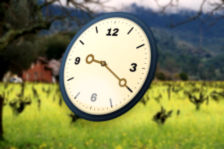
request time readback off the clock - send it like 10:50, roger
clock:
9:20
